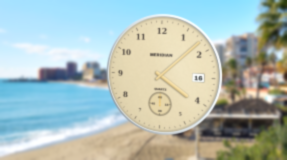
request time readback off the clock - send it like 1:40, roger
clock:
4:08
